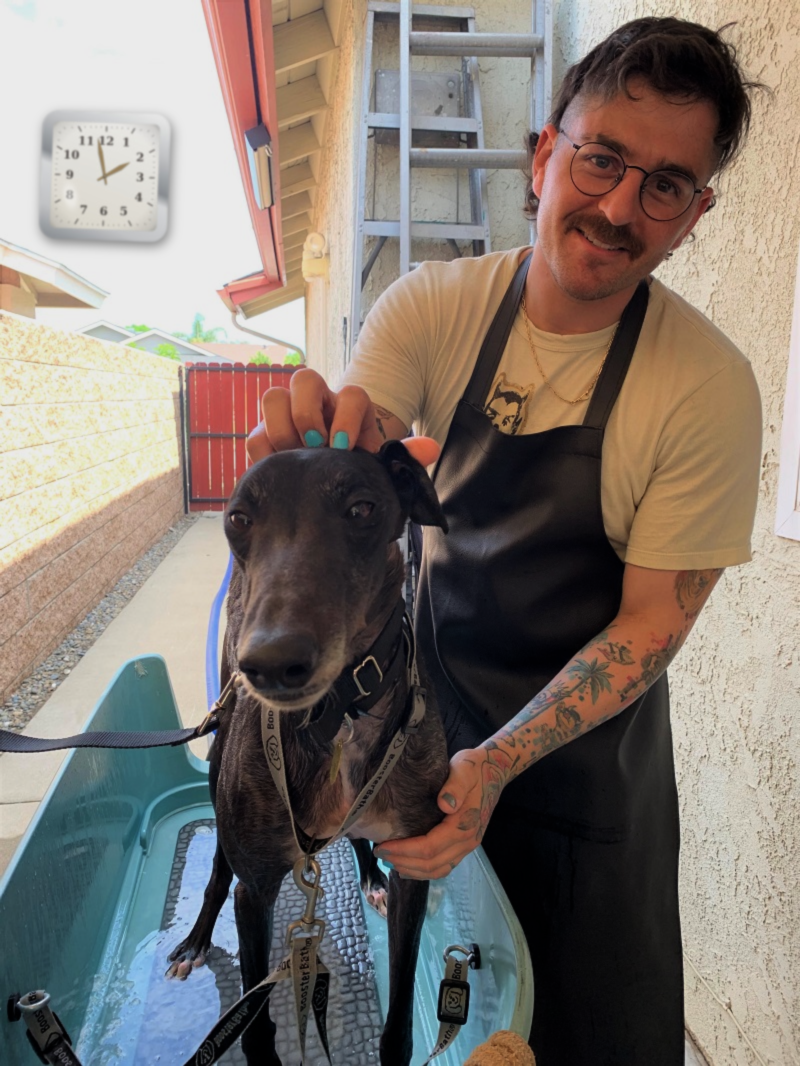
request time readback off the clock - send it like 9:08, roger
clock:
1:58
